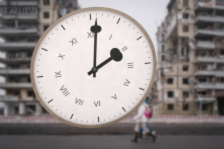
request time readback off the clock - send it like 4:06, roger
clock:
2:01
